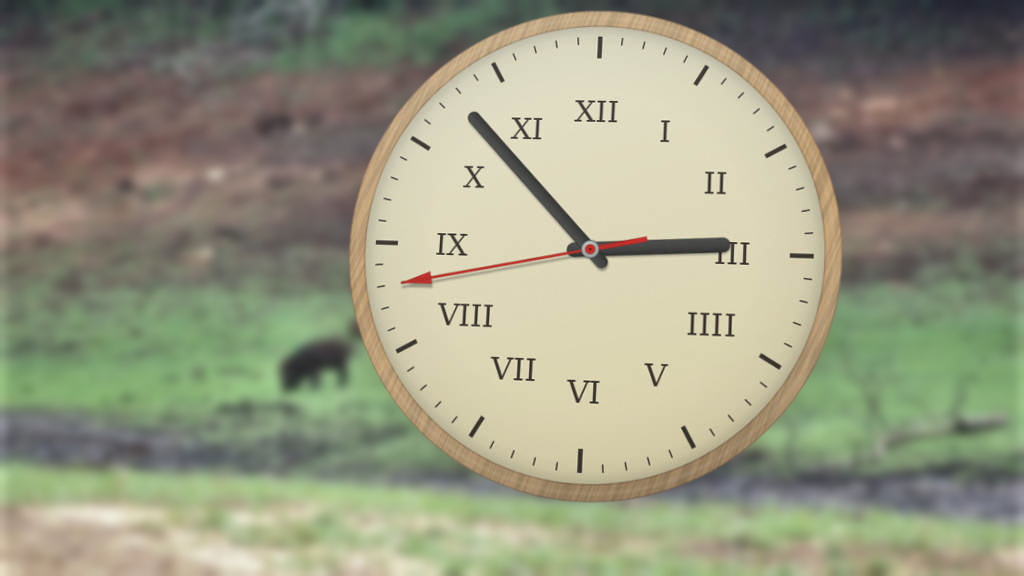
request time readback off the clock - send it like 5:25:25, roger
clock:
2:52:43
